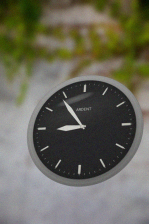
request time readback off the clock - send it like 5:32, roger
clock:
8:54
